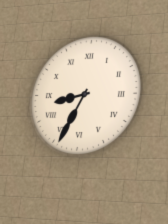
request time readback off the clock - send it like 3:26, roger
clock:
8:34
